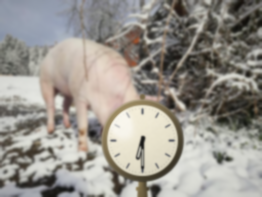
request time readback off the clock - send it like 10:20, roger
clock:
6:30
